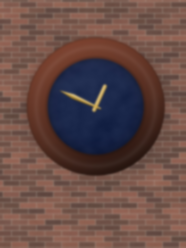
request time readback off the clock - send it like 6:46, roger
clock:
12:49
